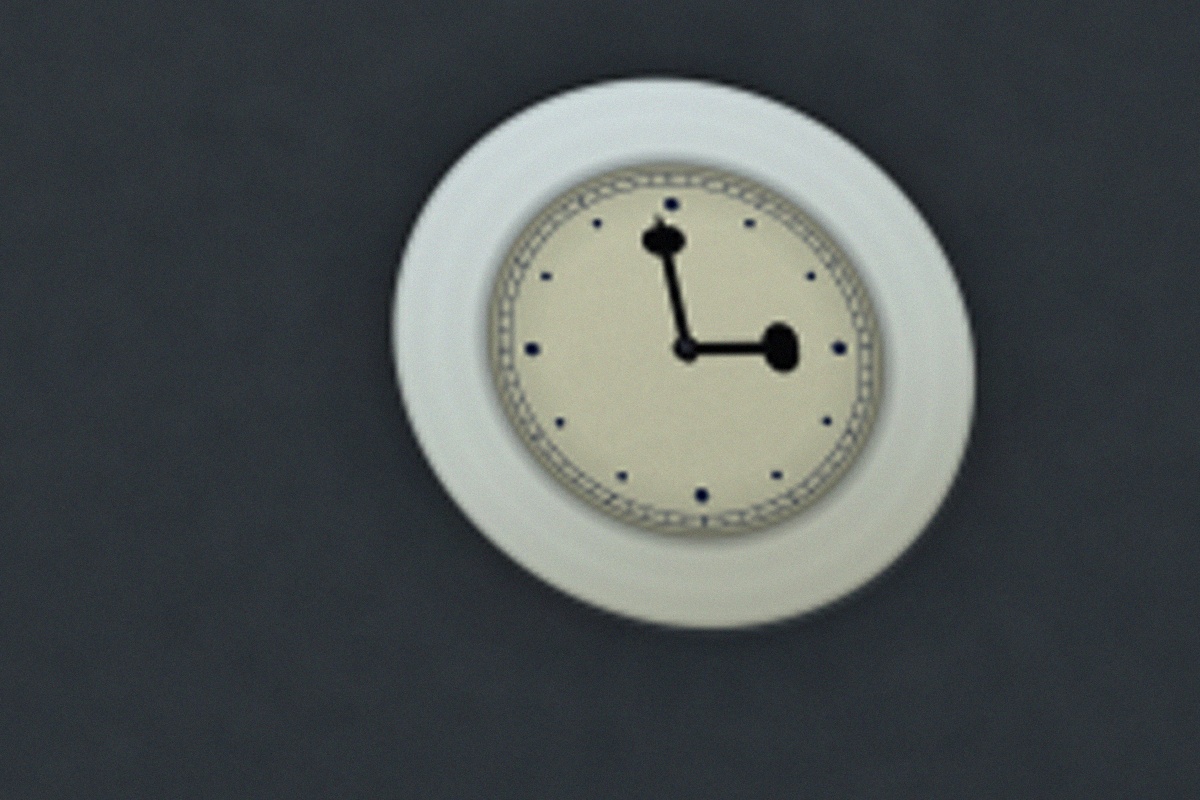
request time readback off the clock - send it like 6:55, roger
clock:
2:59
